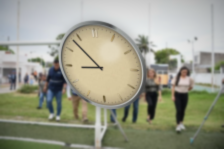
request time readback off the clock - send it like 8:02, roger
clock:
8:53
